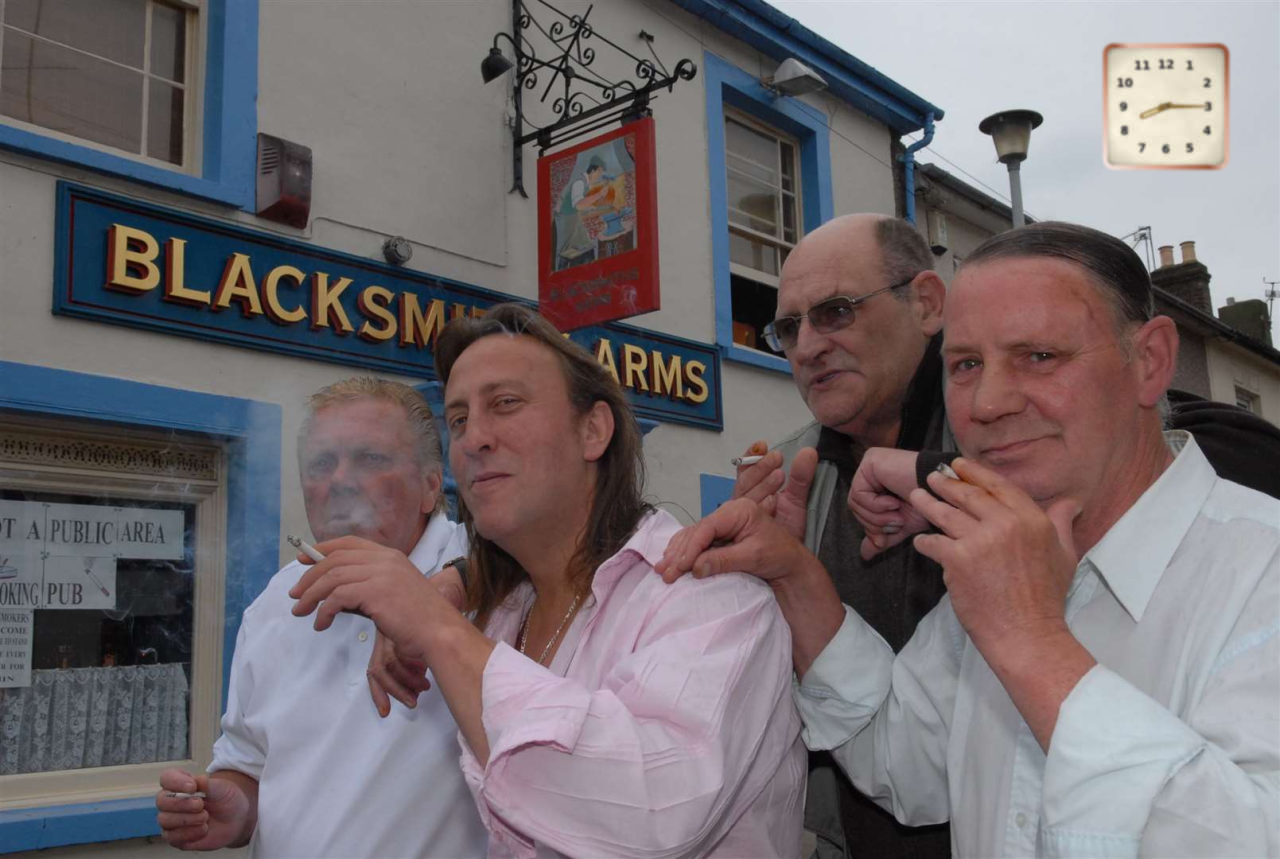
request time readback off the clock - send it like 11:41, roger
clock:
8:15
